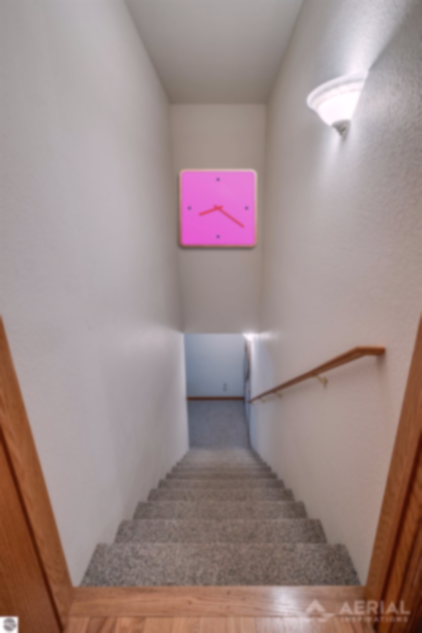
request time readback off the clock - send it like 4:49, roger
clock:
8:21
